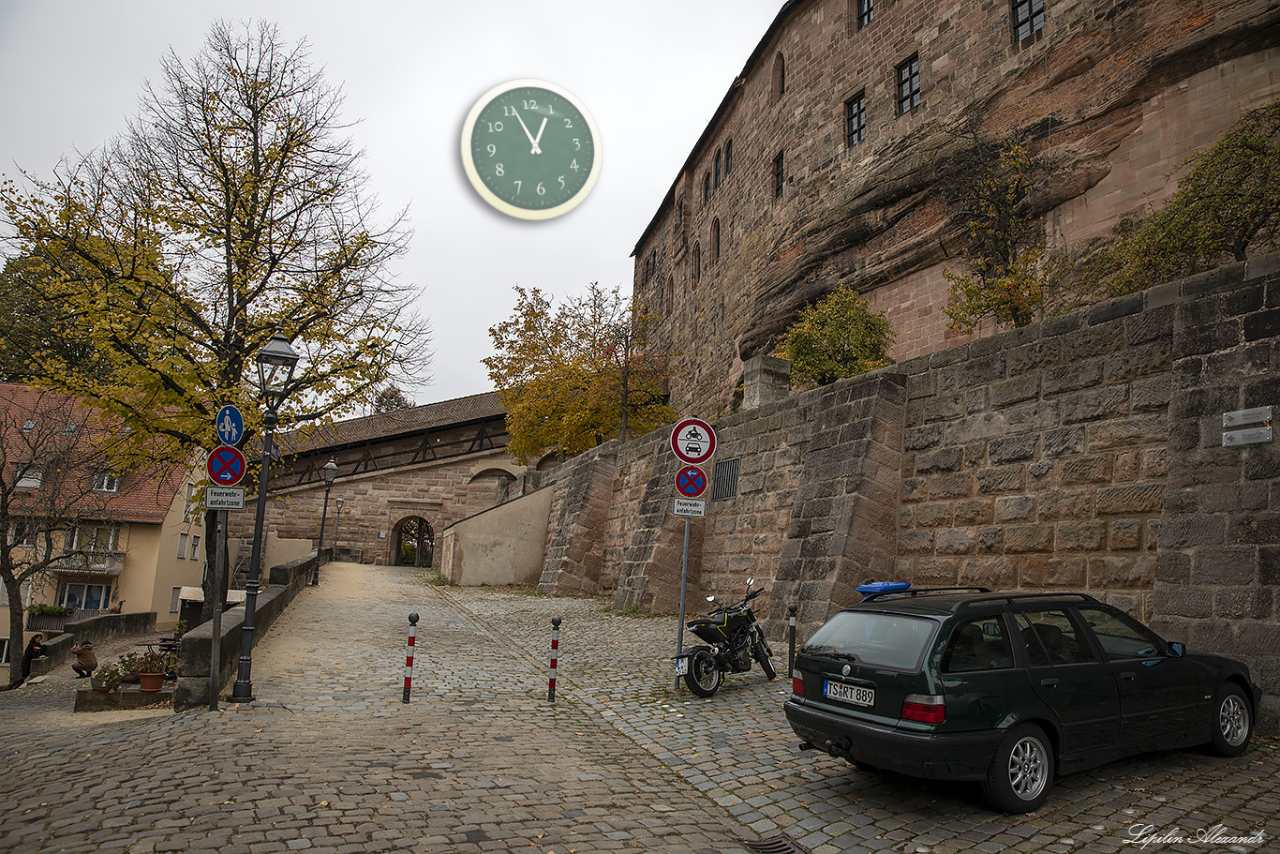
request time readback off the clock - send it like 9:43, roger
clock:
12:56
